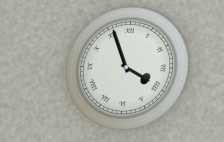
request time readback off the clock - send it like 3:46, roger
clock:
3:56
